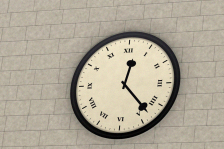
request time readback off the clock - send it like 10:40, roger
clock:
12:23
